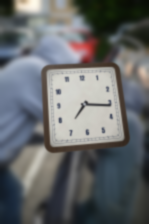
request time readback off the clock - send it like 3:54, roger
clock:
7:16
